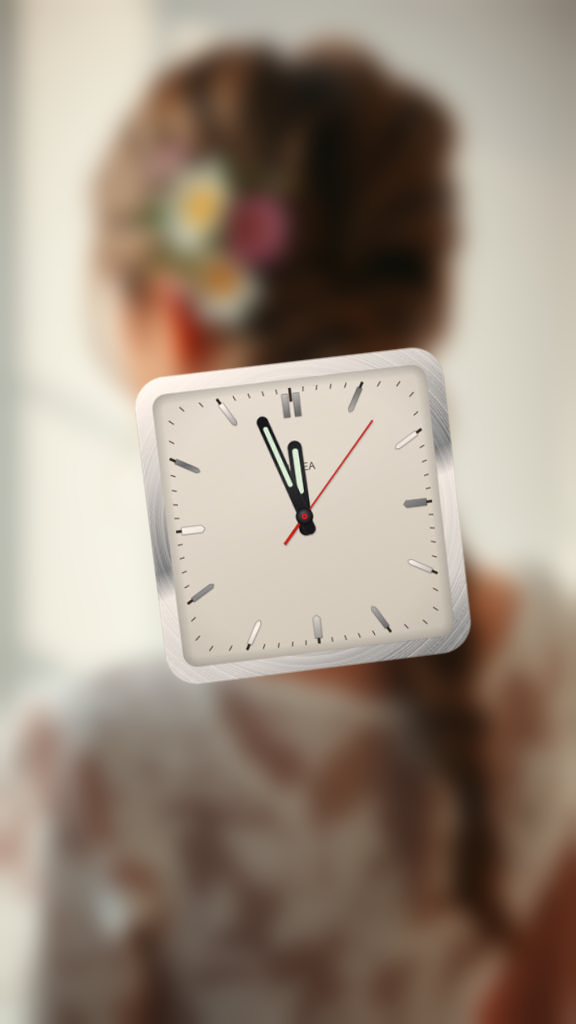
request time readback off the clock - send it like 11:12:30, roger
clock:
11:57:07
